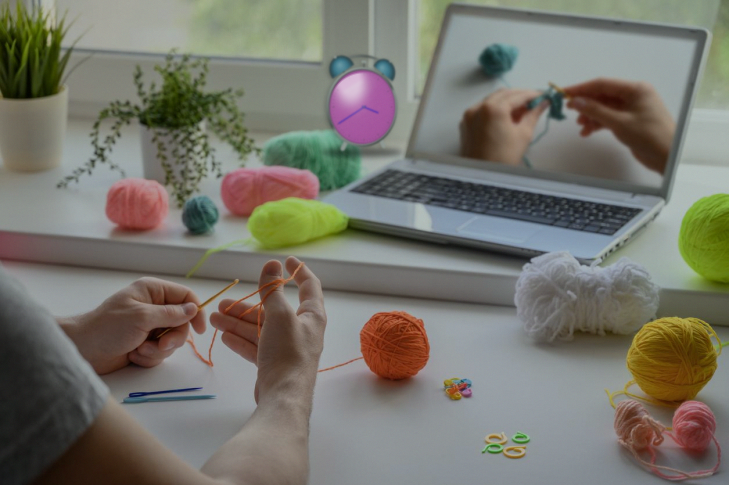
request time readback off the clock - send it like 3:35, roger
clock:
3:40
